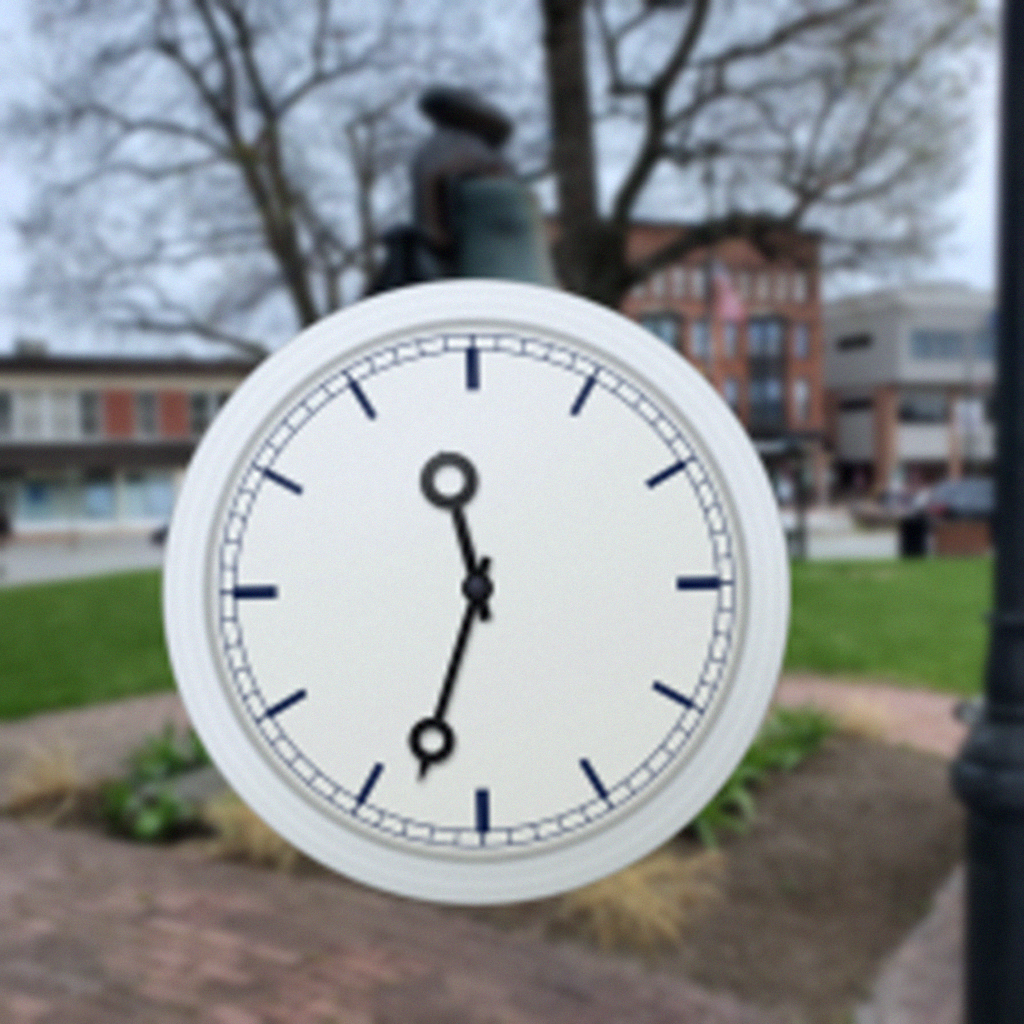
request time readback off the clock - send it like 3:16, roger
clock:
11:33
